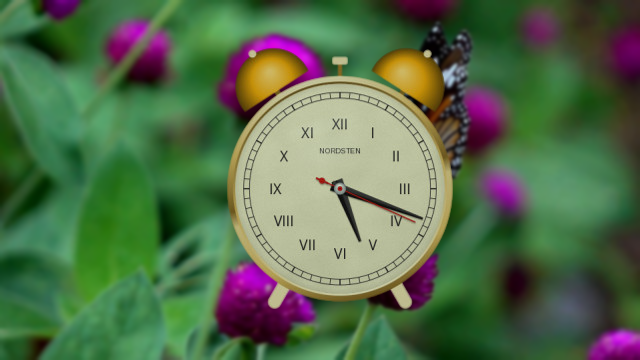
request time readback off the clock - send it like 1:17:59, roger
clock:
5:18:19
